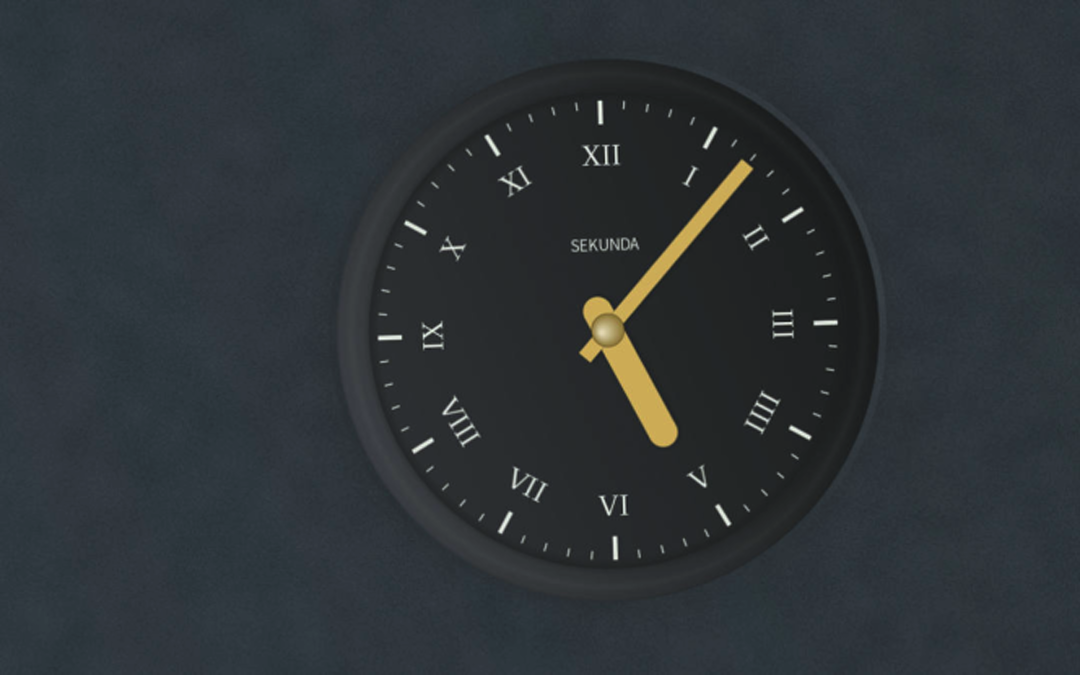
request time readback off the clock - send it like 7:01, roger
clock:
5:07
